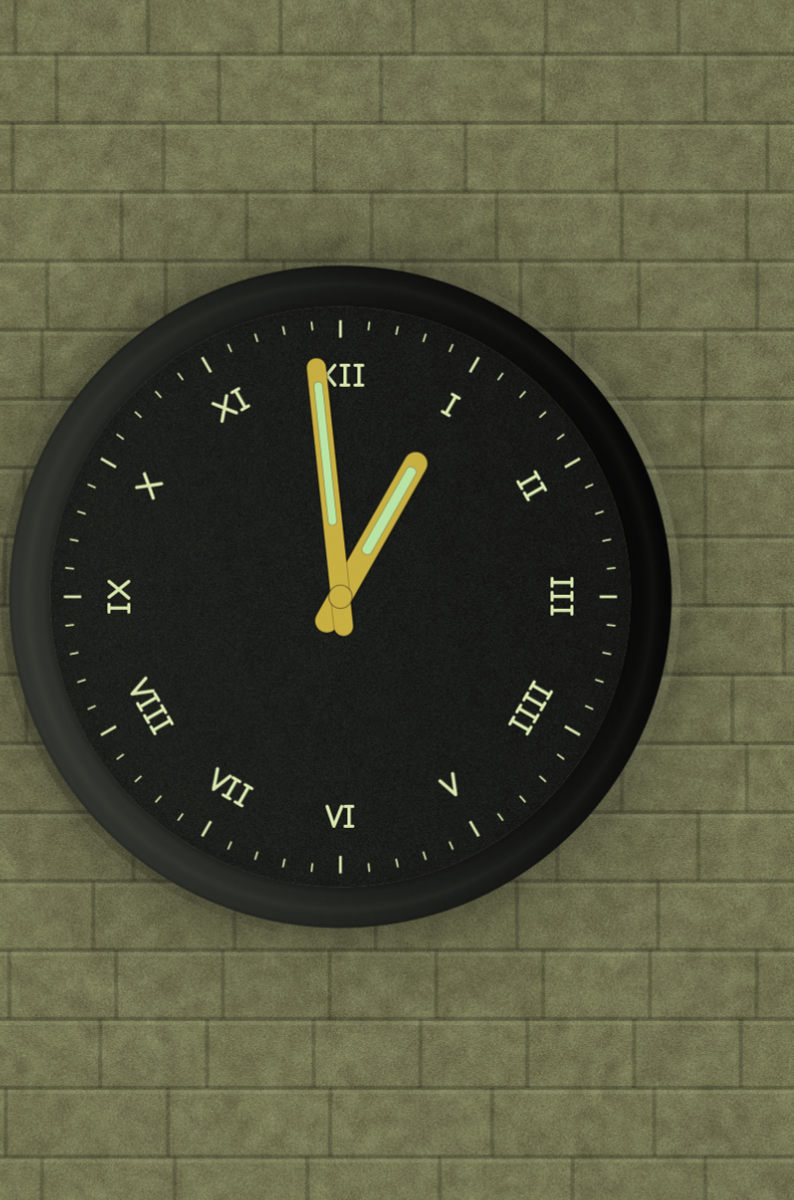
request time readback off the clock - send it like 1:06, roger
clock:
12:59
